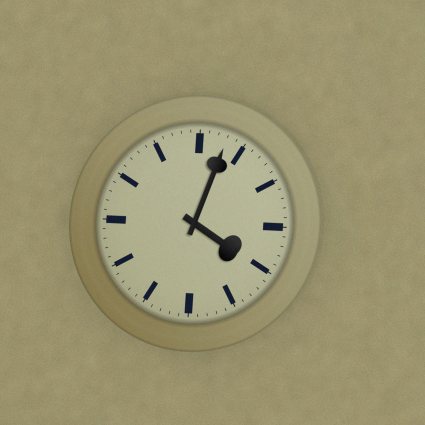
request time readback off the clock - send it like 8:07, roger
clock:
4:03
